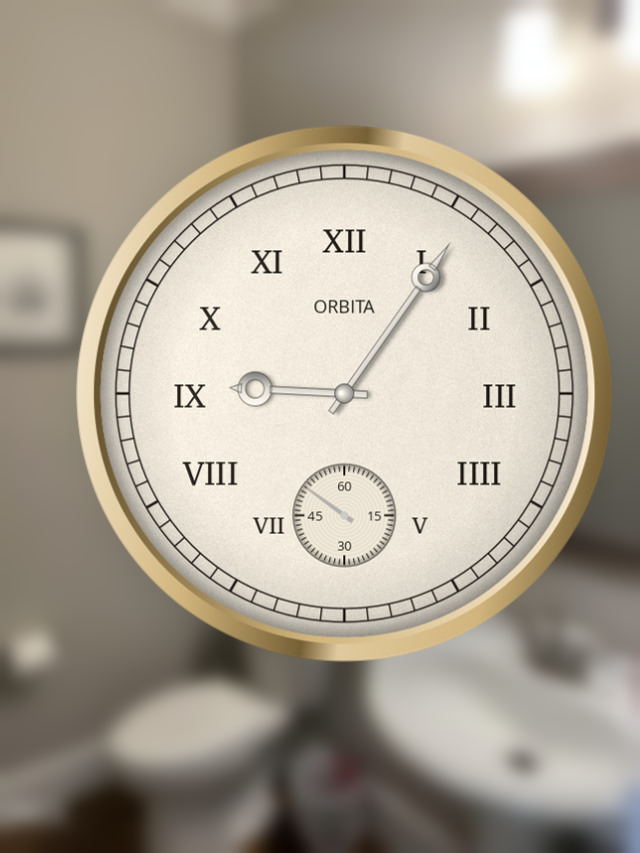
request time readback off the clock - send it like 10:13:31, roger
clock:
9:05:51
